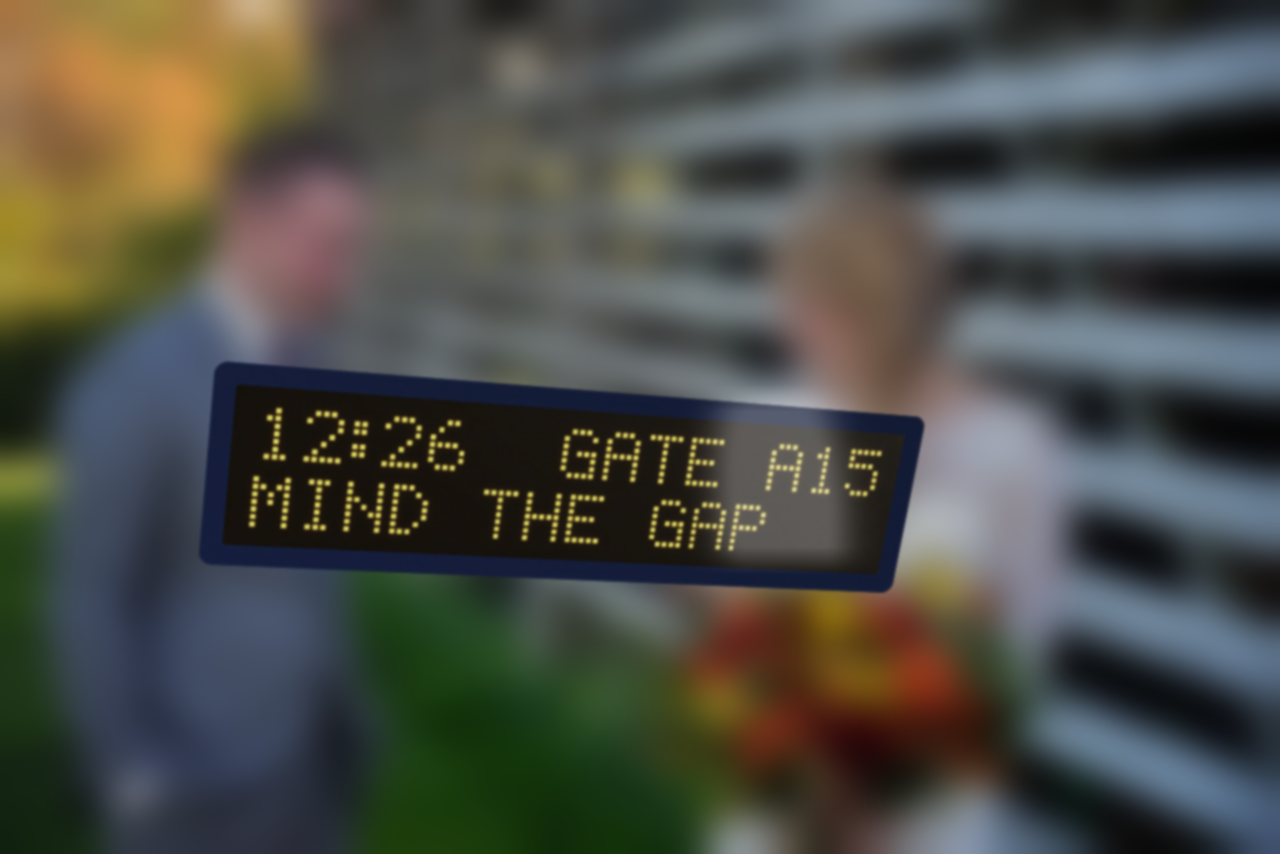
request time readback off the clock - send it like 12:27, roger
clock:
12:26
